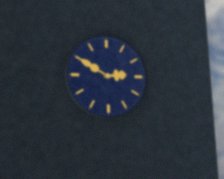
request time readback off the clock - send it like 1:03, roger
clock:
2:50
